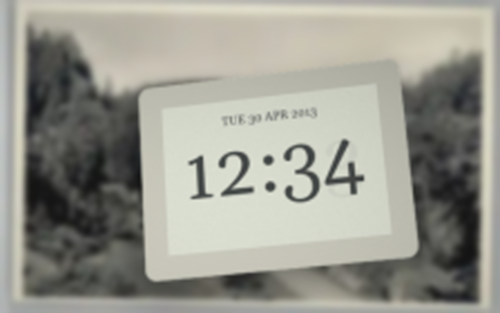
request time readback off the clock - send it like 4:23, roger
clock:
12:34
